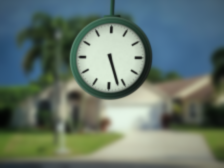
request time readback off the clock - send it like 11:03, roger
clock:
5:27
